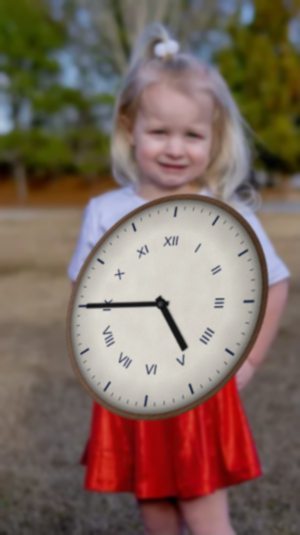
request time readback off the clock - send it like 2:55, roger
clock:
4:45
